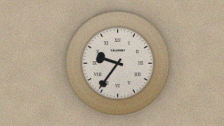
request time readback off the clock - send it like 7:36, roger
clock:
9:36
